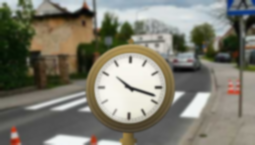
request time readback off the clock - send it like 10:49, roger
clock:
10:18
